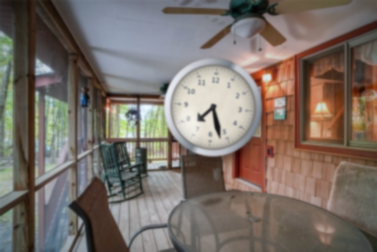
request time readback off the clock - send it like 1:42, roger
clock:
7:27
